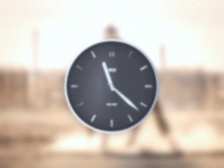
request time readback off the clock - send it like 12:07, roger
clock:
11:22
